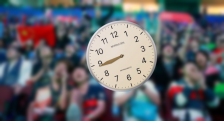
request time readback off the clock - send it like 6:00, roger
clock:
8:44
